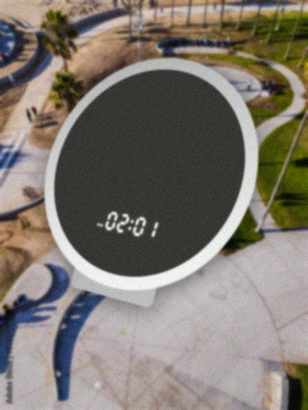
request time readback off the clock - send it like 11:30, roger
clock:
2:01
